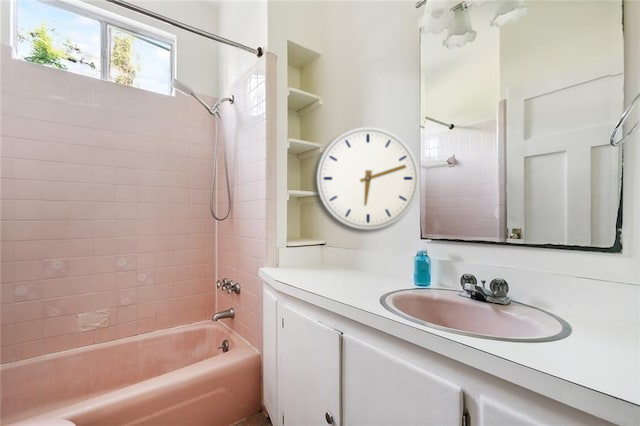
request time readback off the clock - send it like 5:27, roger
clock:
6:12
